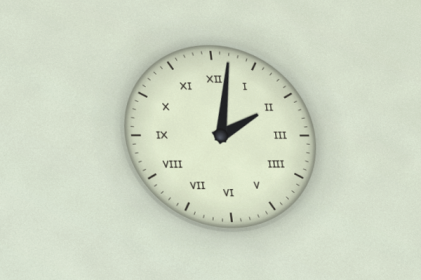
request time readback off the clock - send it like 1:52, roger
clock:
2:02
